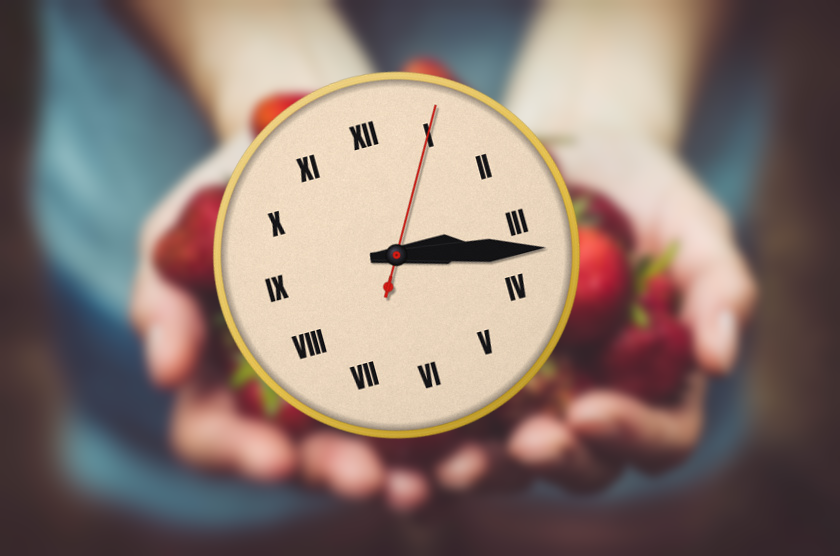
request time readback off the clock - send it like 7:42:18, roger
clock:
3:17:05
